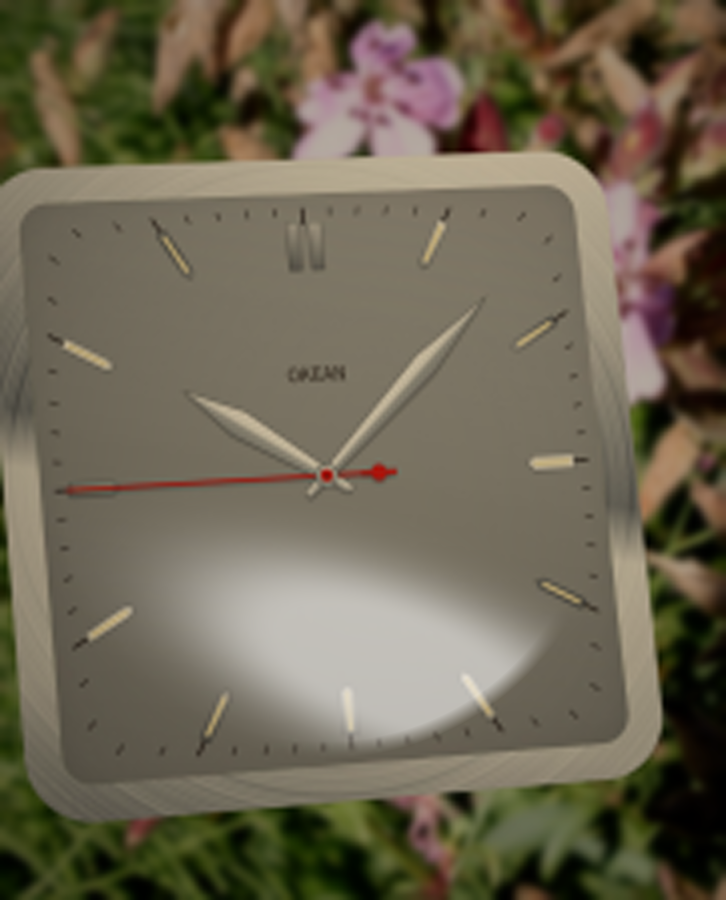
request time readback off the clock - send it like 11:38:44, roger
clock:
10:07:45
